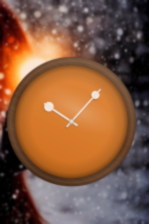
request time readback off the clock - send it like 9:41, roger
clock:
10:07
